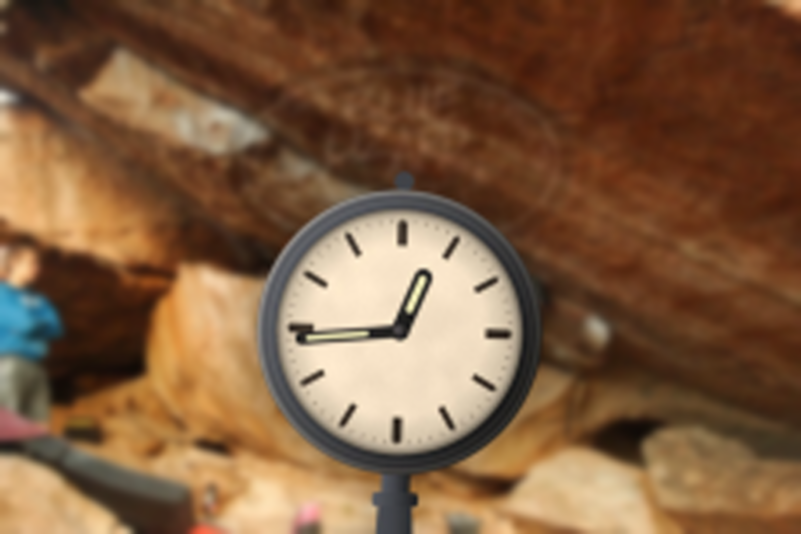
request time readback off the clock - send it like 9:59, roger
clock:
12:44
